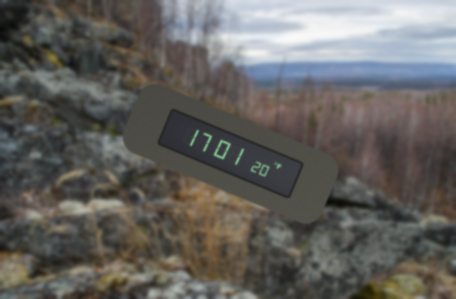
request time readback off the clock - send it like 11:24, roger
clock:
17:01
